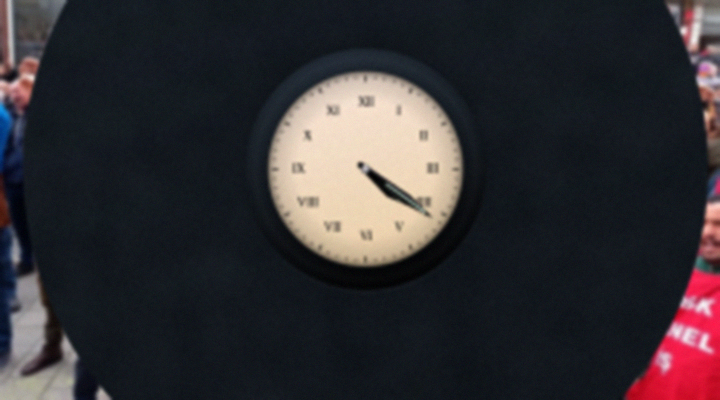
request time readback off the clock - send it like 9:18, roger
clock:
4:21
